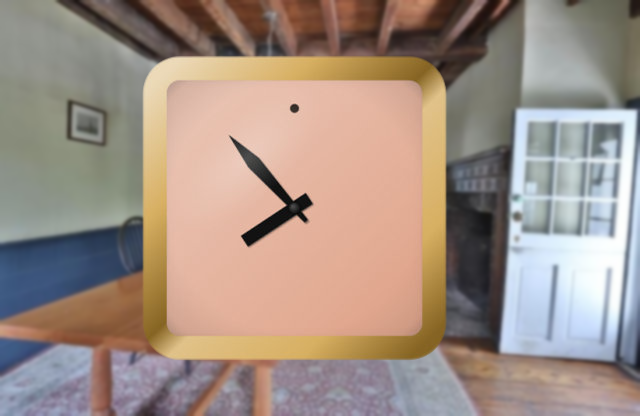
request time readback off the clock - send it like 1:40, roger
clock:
7:53
